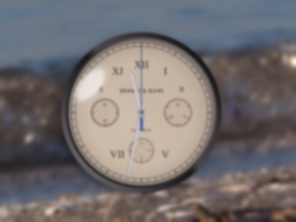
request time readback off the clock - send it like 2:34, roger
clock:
11:32
